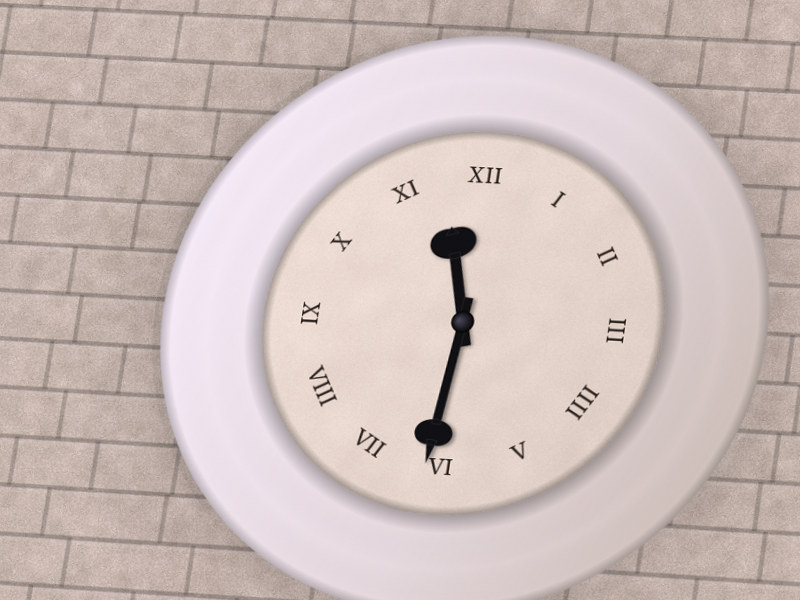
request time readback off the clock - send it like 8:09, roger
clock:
11:31
